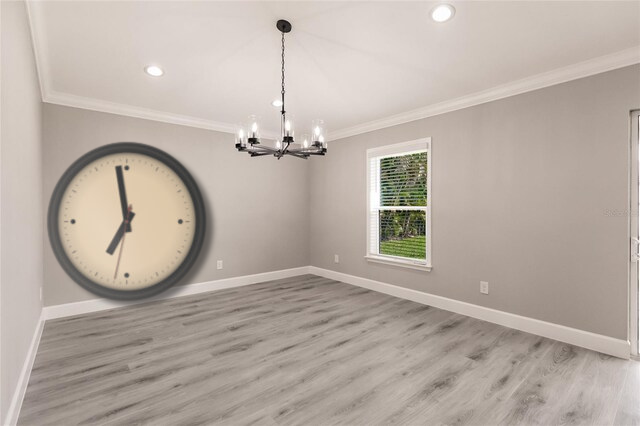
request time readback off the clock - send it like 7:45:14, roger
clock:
6:58:32
